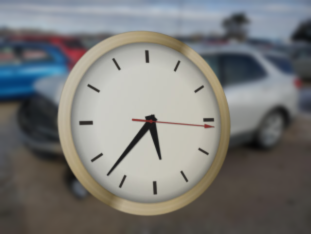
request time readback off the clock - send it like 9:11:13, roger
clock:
5:37:16
